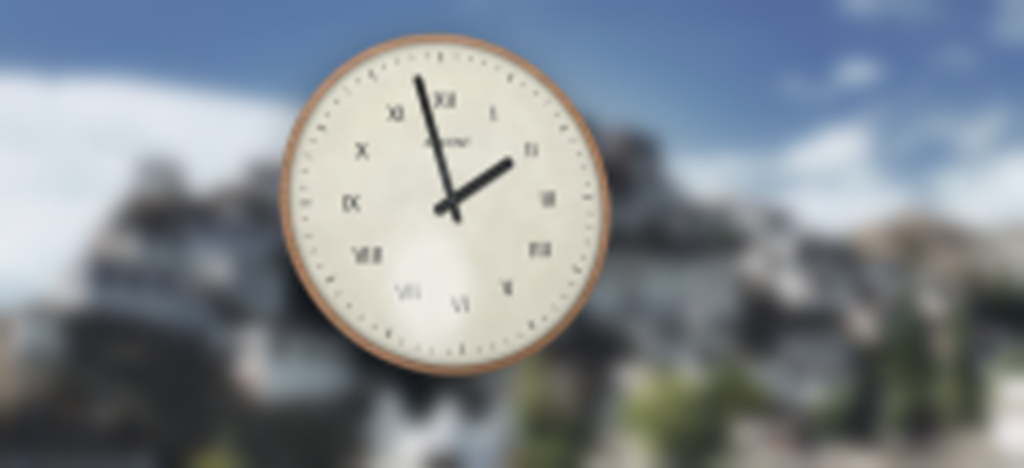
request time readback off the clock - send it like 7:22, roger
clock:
1:58
